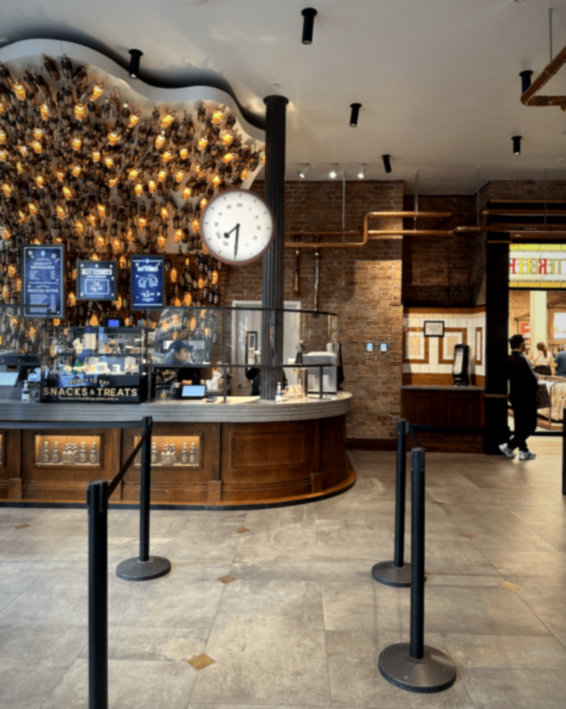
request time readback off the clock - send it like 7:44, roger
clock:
7:30
